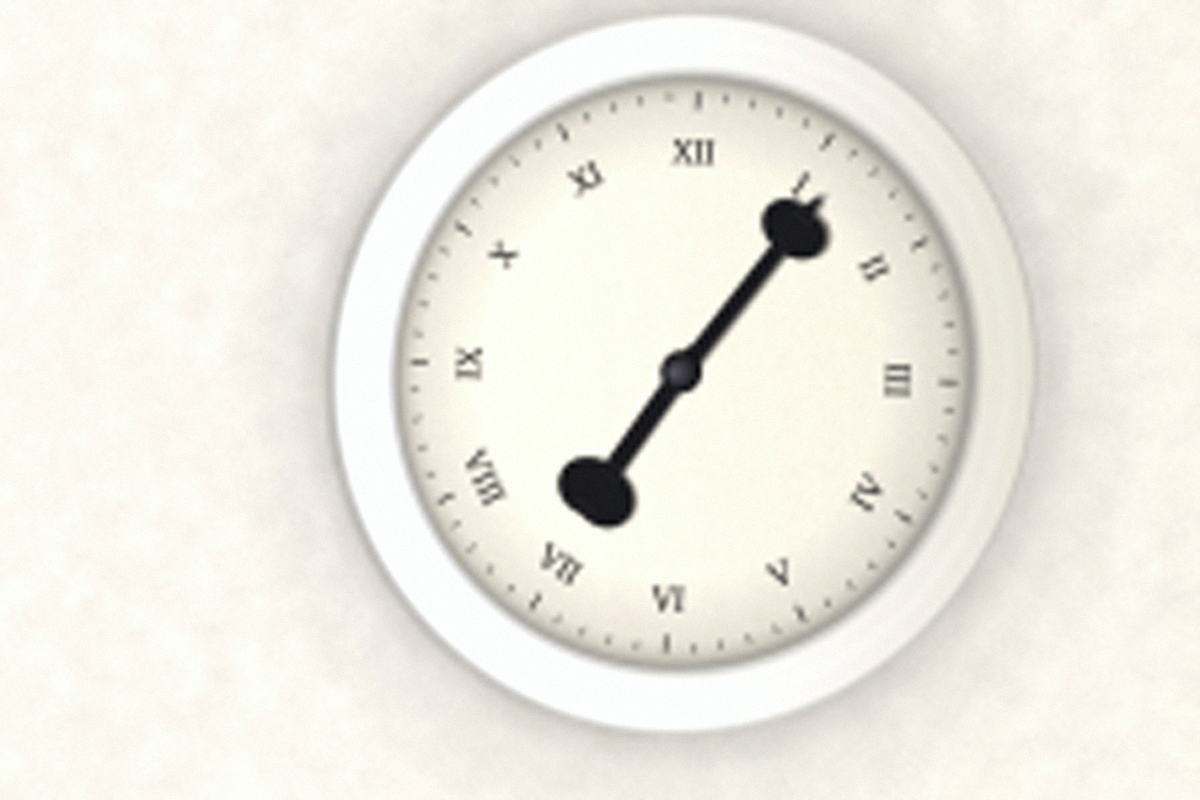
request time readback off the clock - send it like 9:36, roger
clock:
7:06
